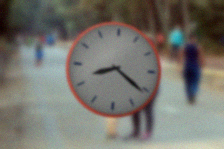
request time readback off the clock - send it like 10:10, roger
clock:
8:21
